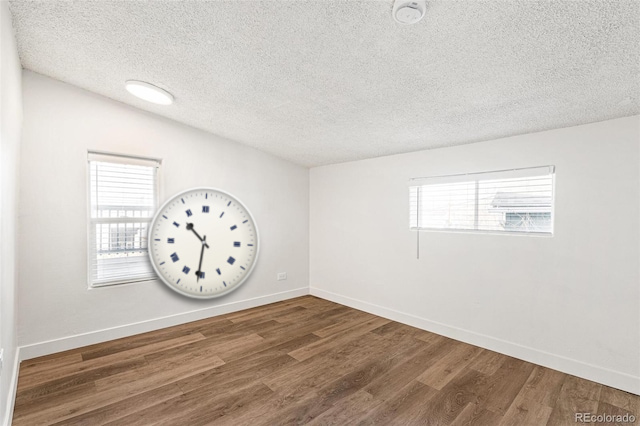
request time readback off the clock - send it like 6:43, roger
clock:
10:31
